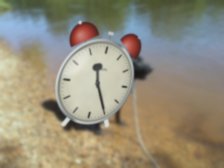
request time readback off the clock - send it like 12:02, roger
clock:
11:25
